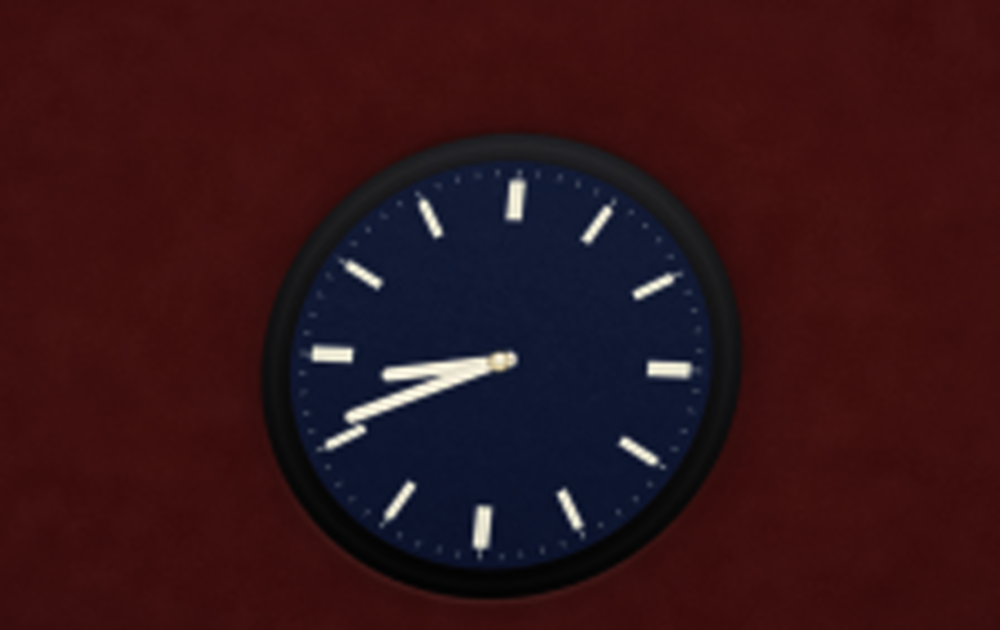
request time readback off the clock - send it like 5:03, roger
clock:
8:41
